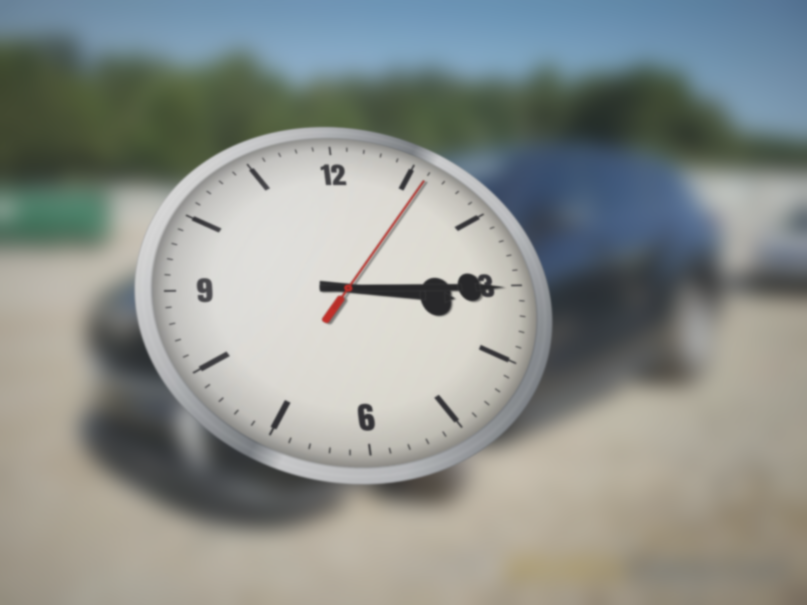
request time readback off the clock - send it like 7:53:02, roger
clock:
3:15:06
